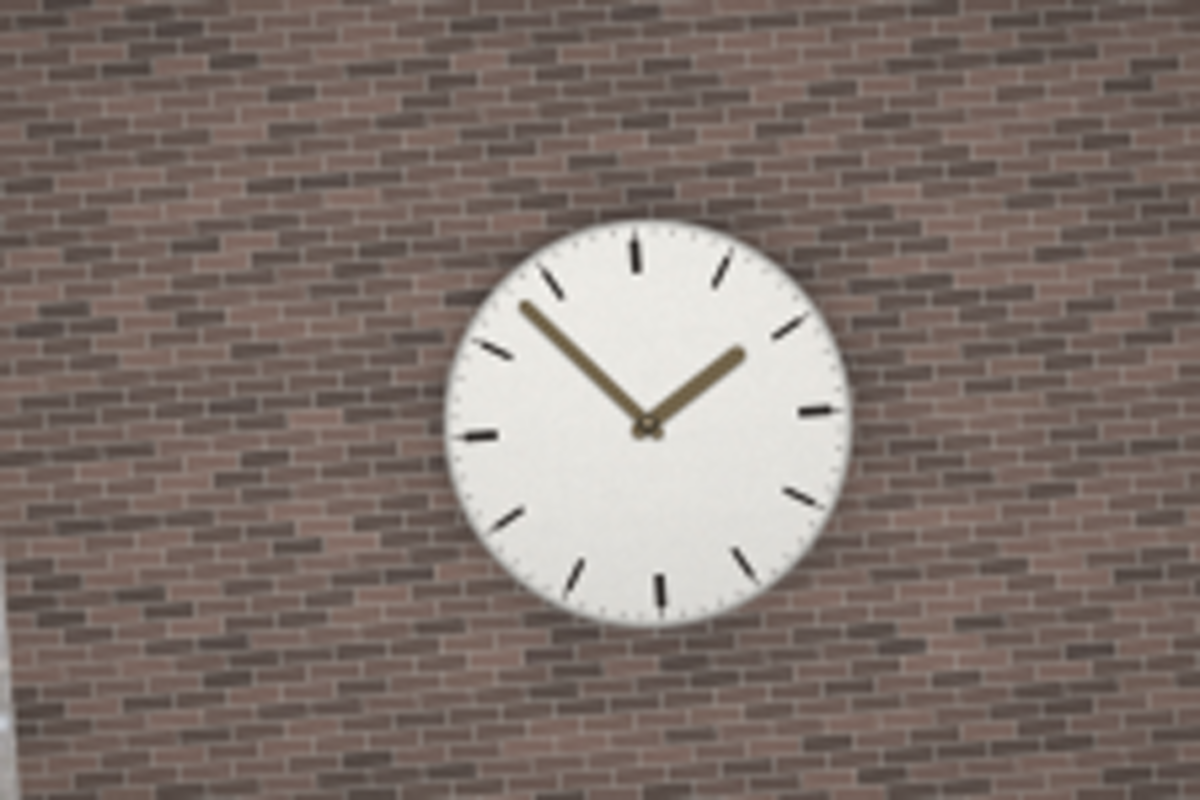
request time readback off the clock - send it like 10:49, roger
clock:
1:53
